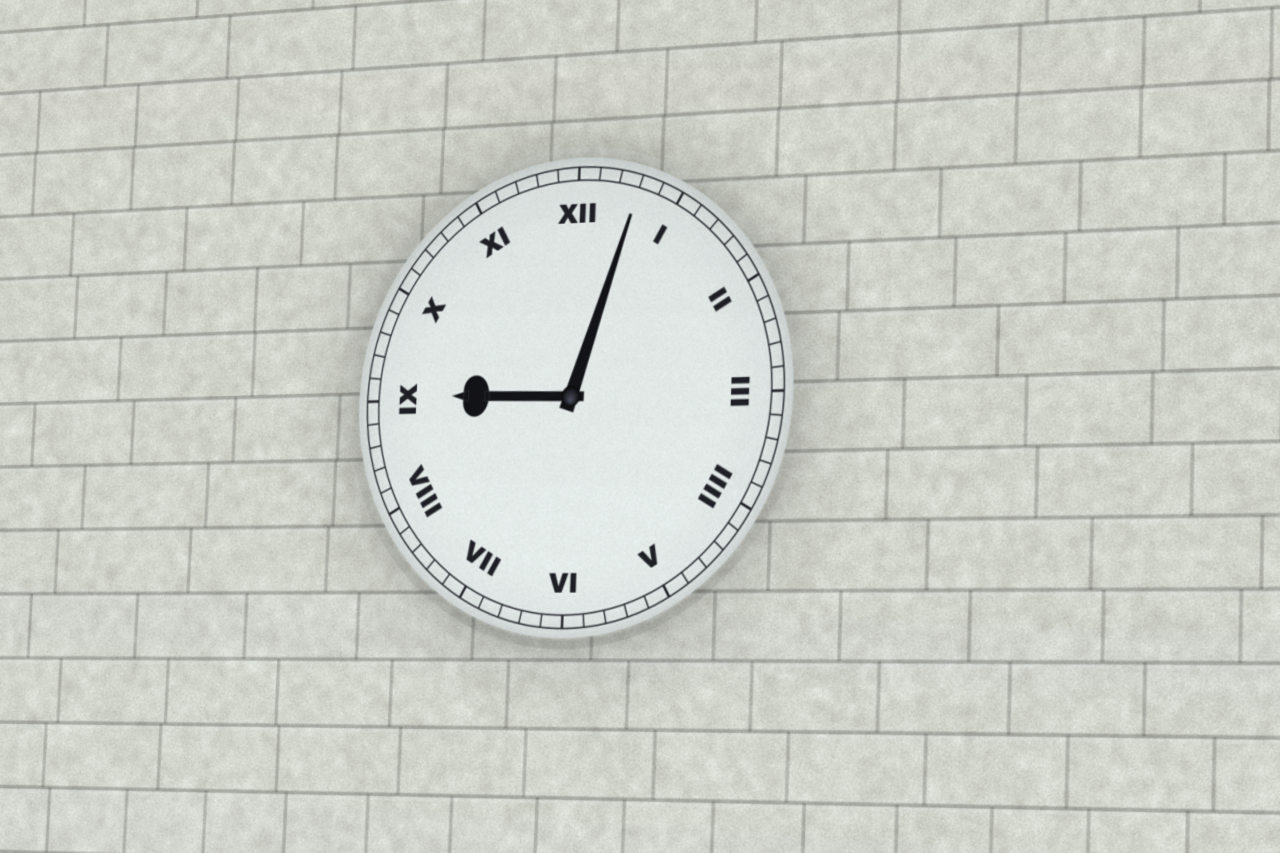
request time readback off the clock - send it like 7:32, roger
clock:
9:03
